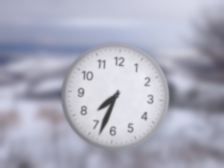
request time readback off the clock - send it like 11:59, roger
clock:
7:33
